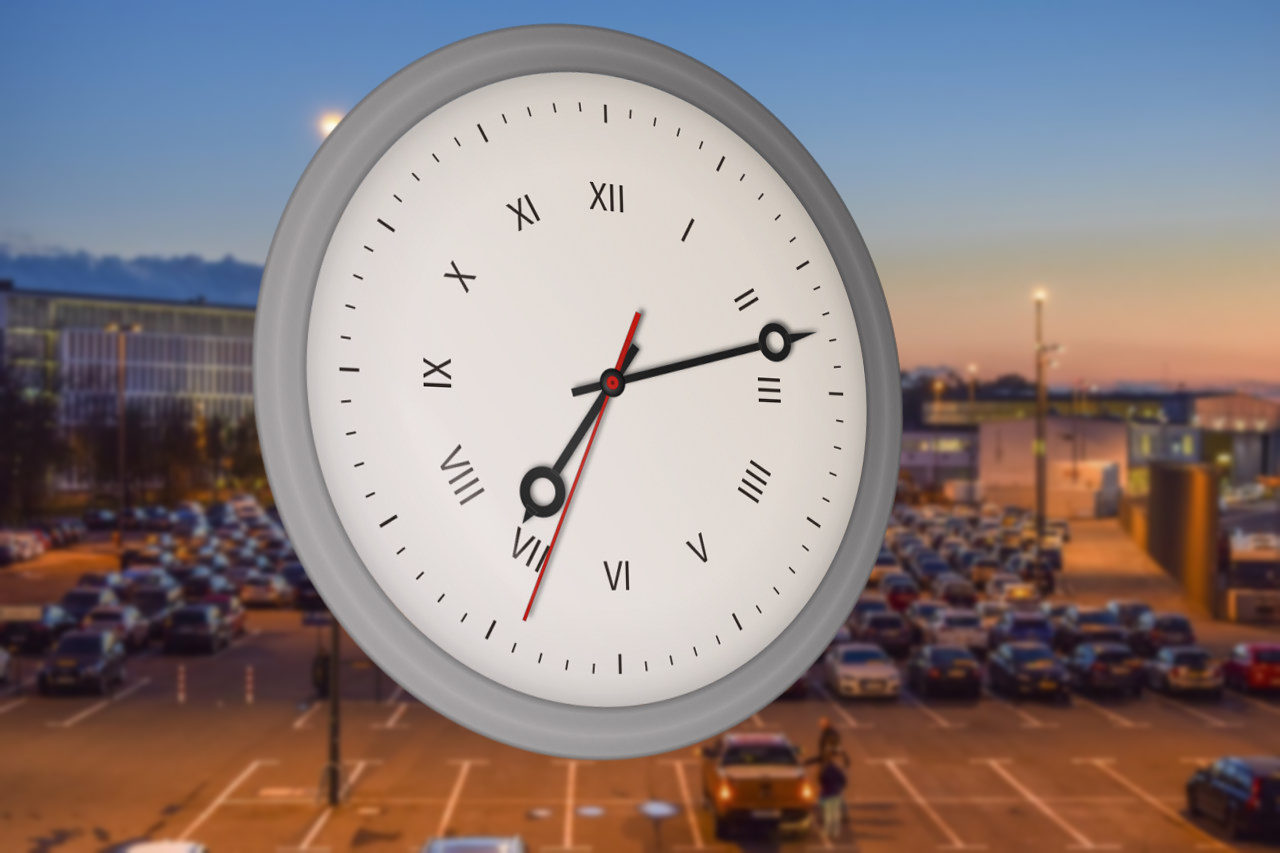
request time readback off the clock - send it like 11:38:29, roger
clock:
7:12:34
